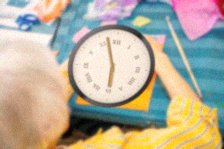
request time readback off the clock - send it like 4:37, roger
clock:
5:57
